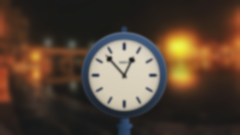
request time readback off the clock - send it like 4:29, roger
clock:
12:53
